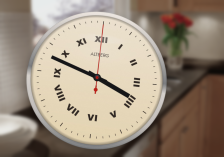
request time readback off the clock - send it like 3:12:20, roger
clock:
3:48:00
